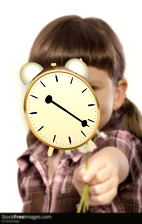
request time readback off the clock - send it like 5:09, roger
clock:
10:22
